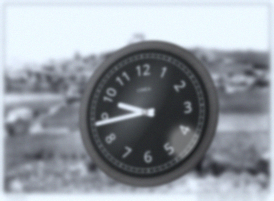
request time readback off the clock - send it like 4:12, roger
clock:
9:44
